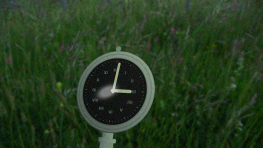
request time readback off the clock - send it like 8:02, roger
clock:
3:01
